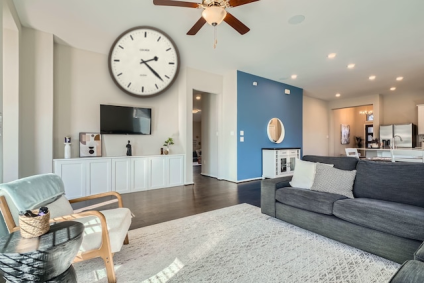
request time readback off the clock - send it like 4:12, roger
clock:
2:22
